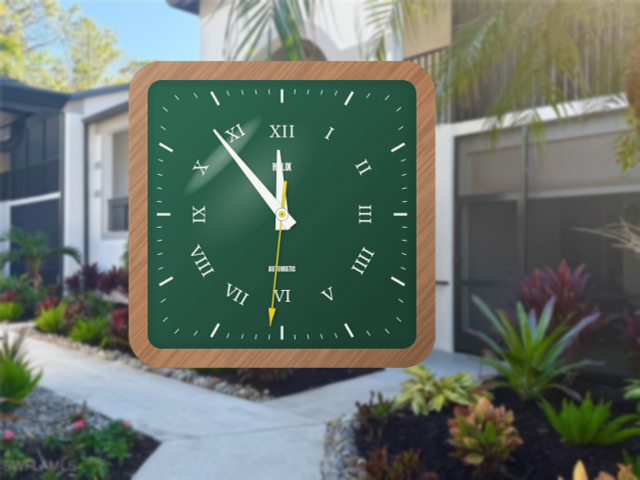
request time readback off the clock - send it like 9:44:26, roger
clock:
11:53:31
